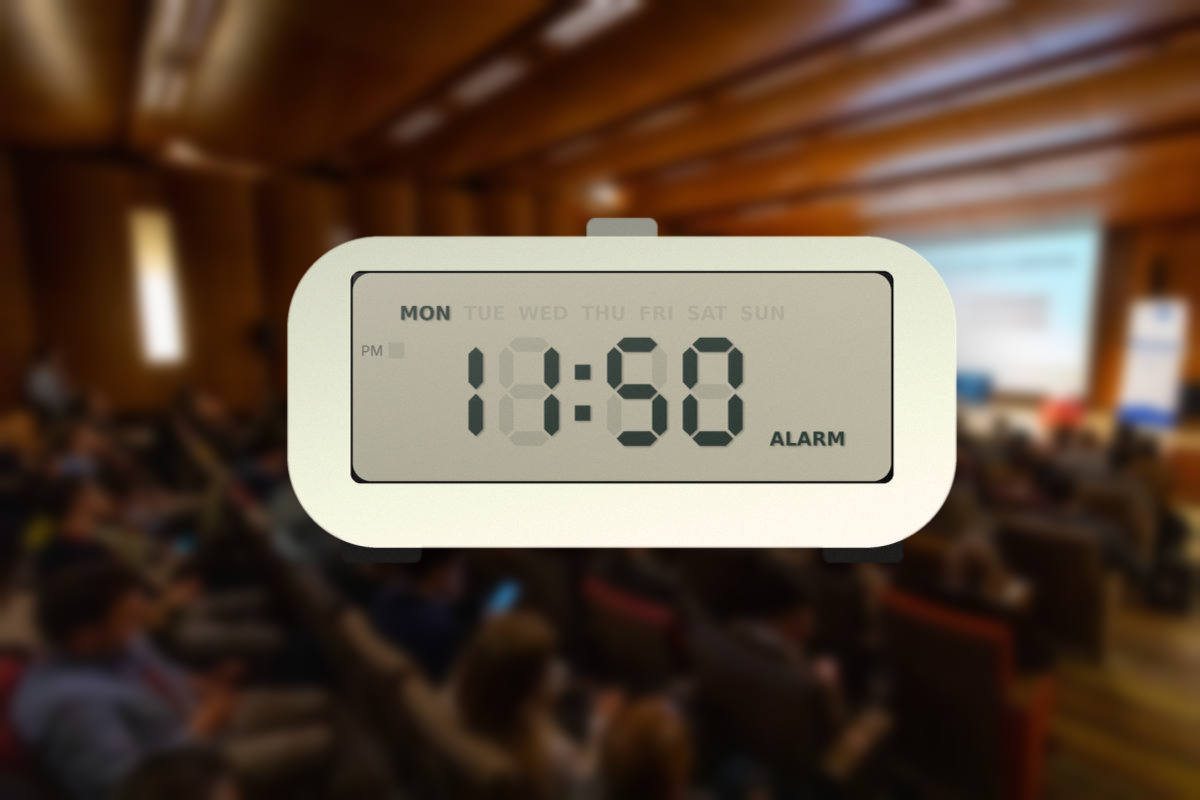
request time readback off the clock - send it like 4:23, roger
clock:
11:50
